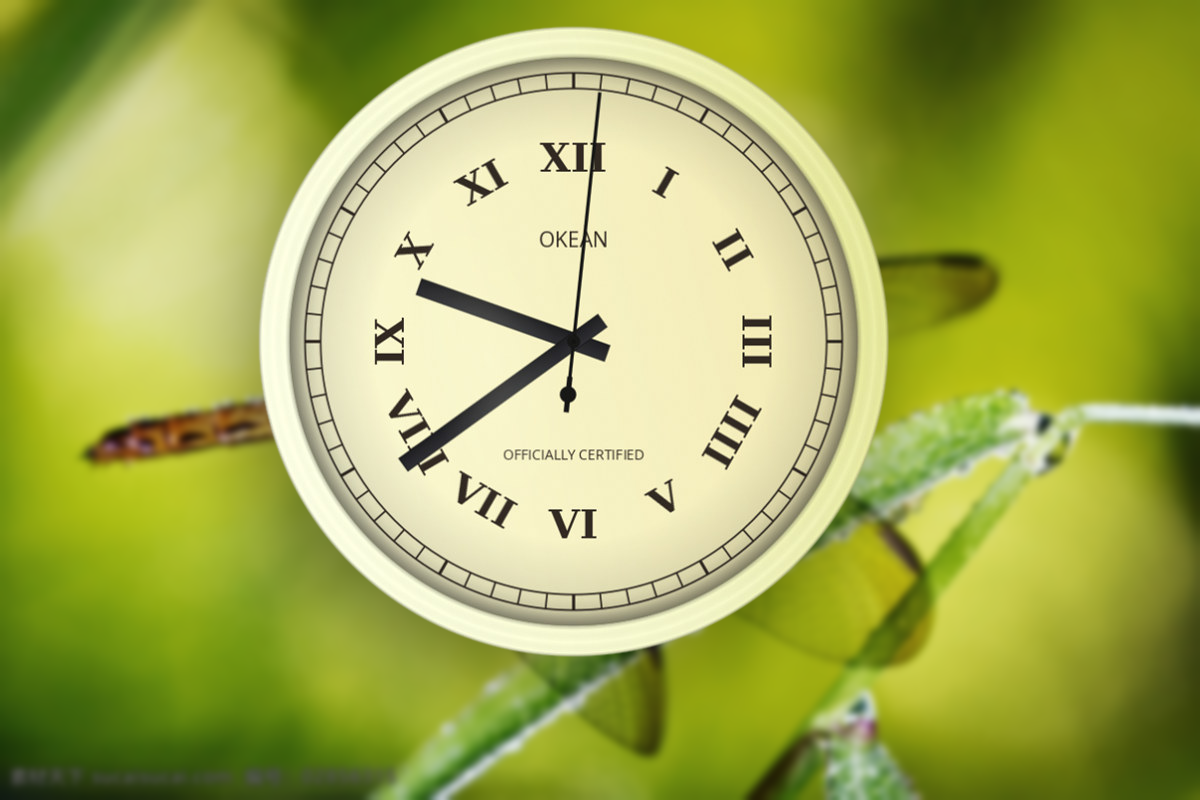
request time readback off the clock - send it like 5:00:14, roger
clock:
9:39:01
